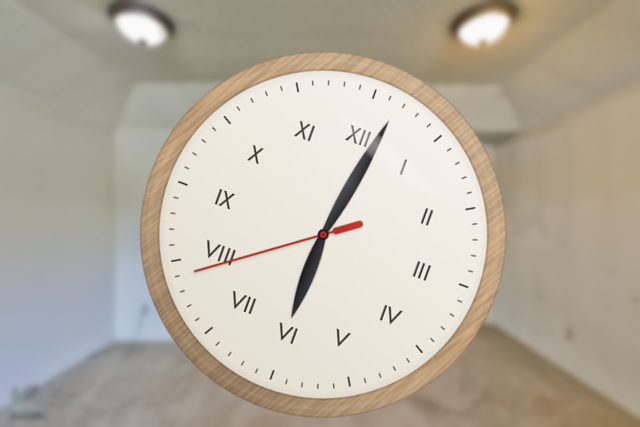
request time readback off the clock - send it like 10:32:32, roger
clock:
6:01:39
